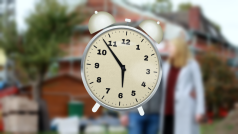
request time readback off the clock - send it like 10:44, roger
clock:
5:53
